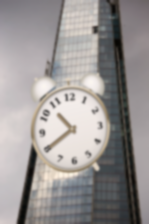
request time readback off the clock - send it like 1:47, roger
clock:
10:40
